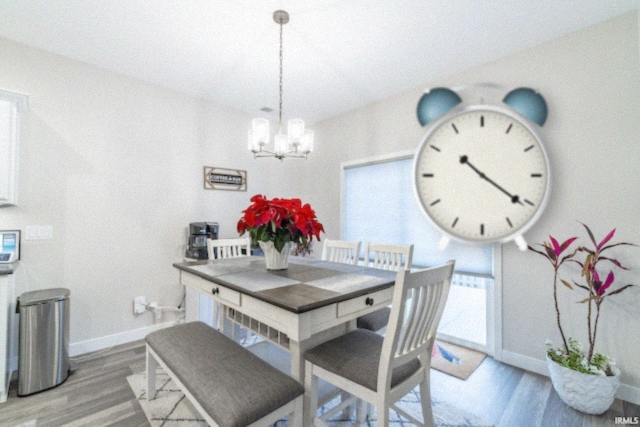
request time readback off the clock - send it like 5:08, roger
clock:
10:21
